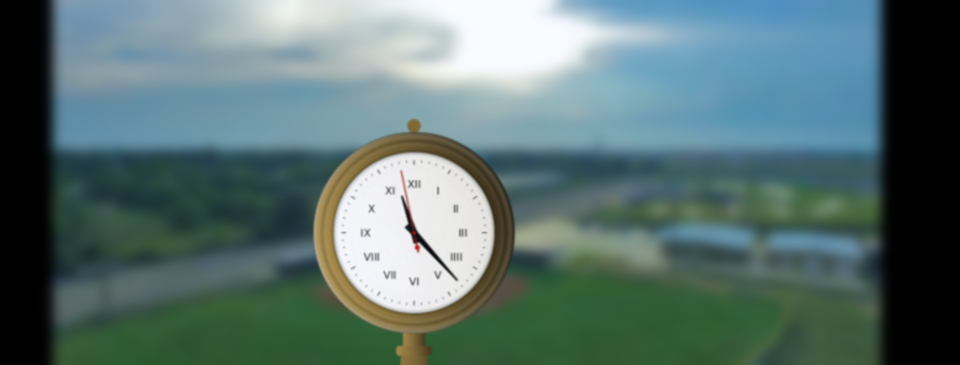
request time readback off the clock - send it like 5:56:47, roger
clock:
11:22:58
